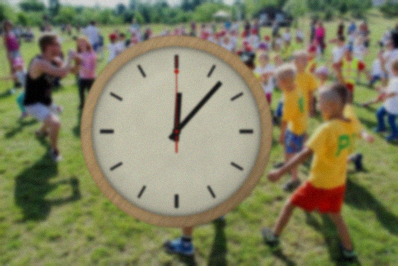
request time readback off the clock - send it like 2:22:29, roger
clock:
12:07:00
